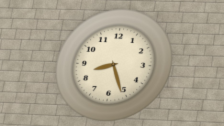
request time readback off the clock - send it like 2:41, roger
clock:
8:26
